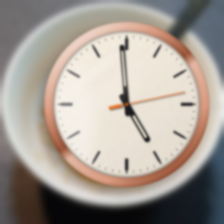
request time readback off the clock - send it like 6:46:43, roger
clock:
4:59:13
